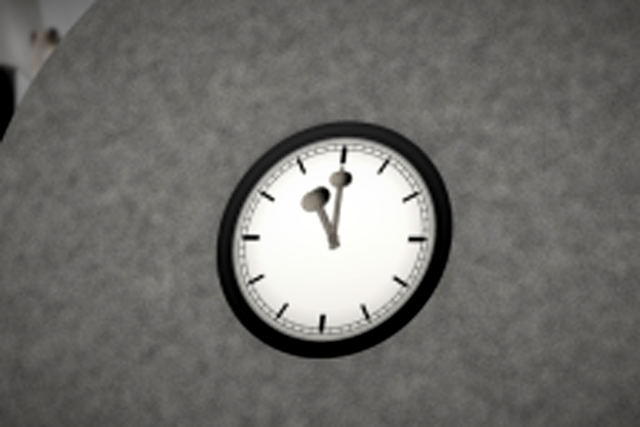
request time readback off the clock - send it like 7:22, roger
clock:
11:00
